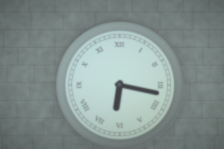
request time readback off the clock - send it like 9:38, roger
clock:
6:17
